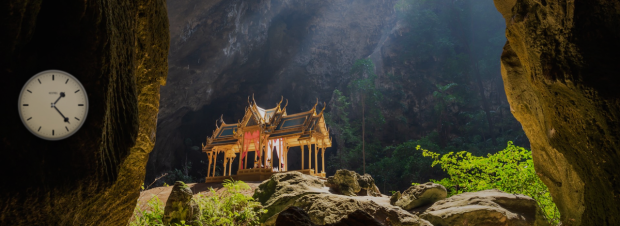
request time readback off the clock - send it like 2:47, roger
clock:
1:23
